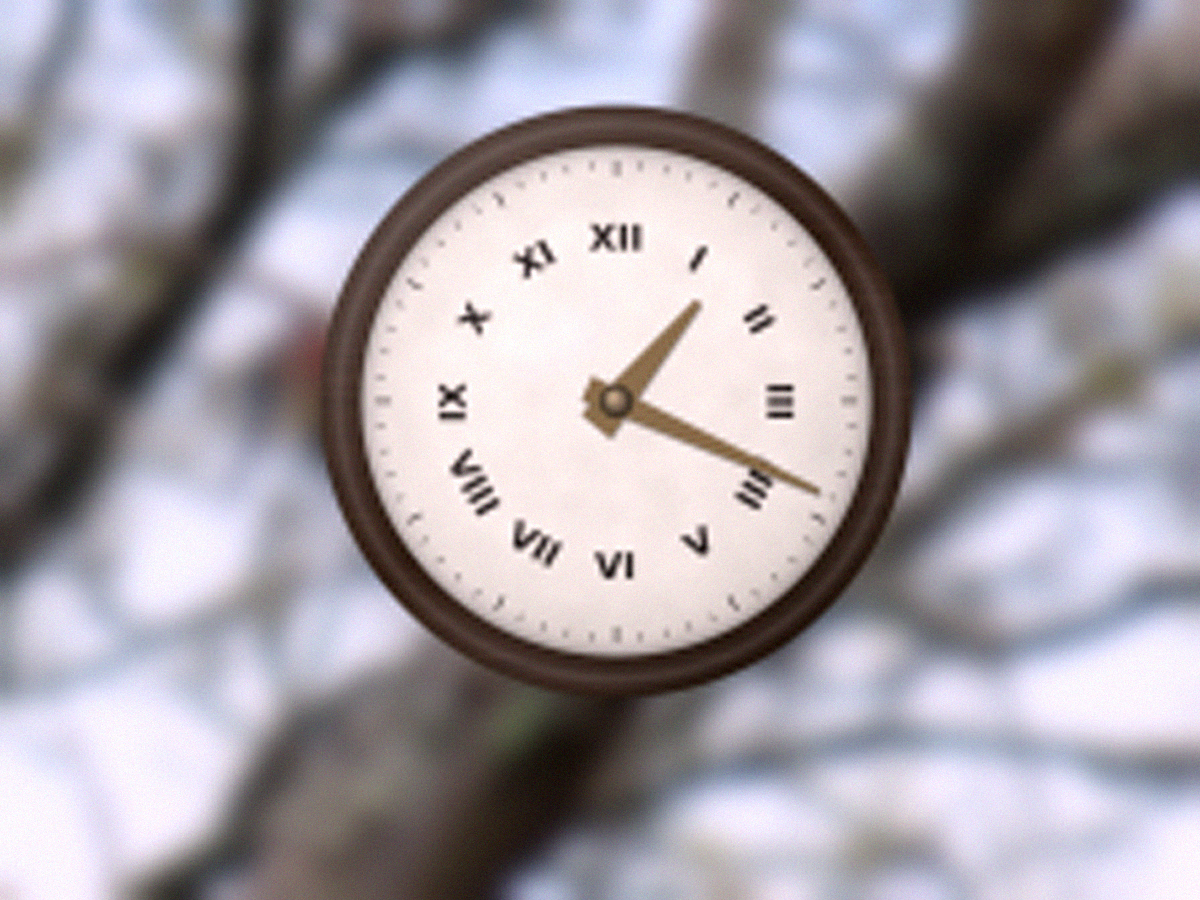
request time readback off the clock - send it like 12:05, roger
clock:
1:19
